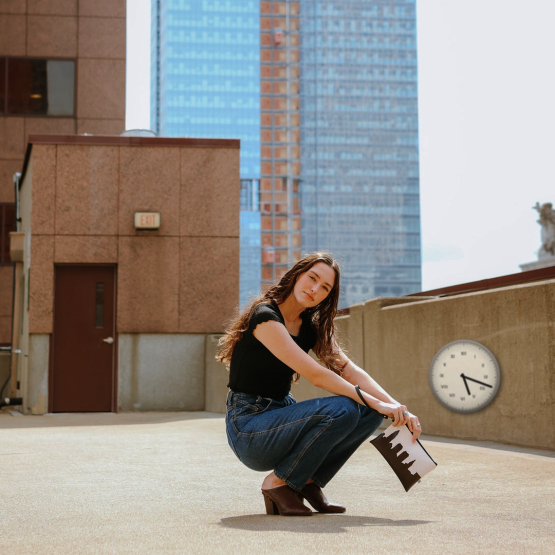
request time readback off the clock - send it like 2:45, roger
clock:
5:18
